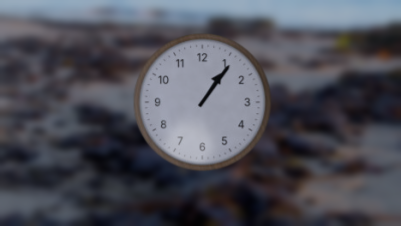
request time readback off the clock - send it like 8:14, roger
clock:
1:06
